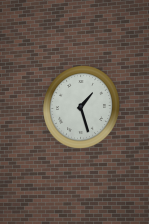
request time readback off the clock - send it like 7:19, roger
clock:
1:27
